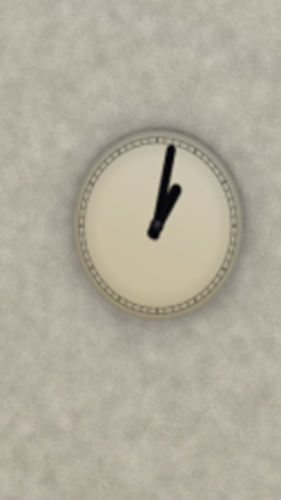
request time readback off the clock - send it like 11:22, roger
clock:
1:02
